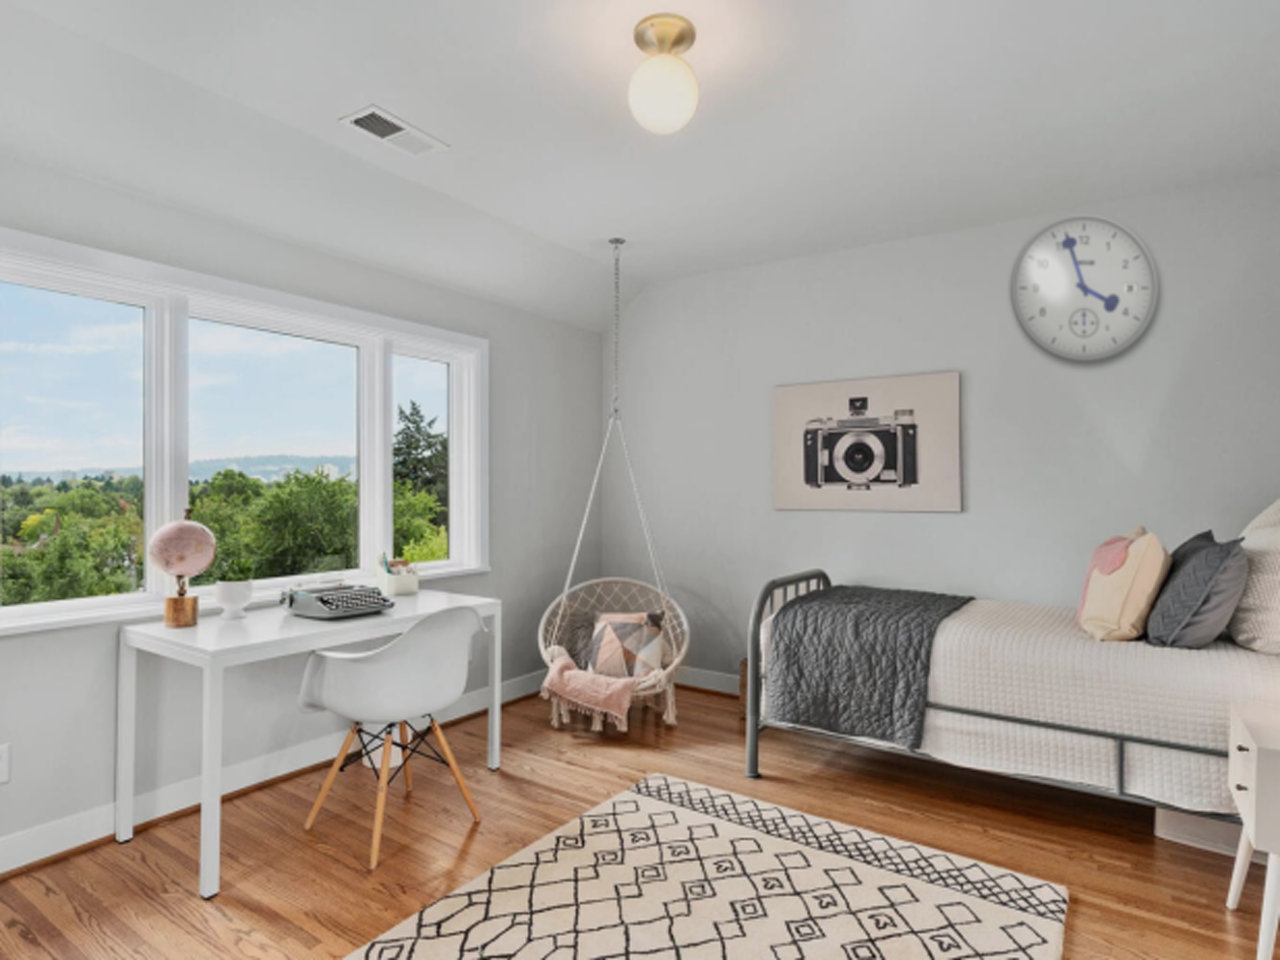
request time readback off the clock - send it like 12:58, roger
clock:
3:57
